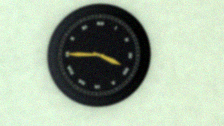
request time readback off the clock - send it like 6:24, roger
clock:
3:45
